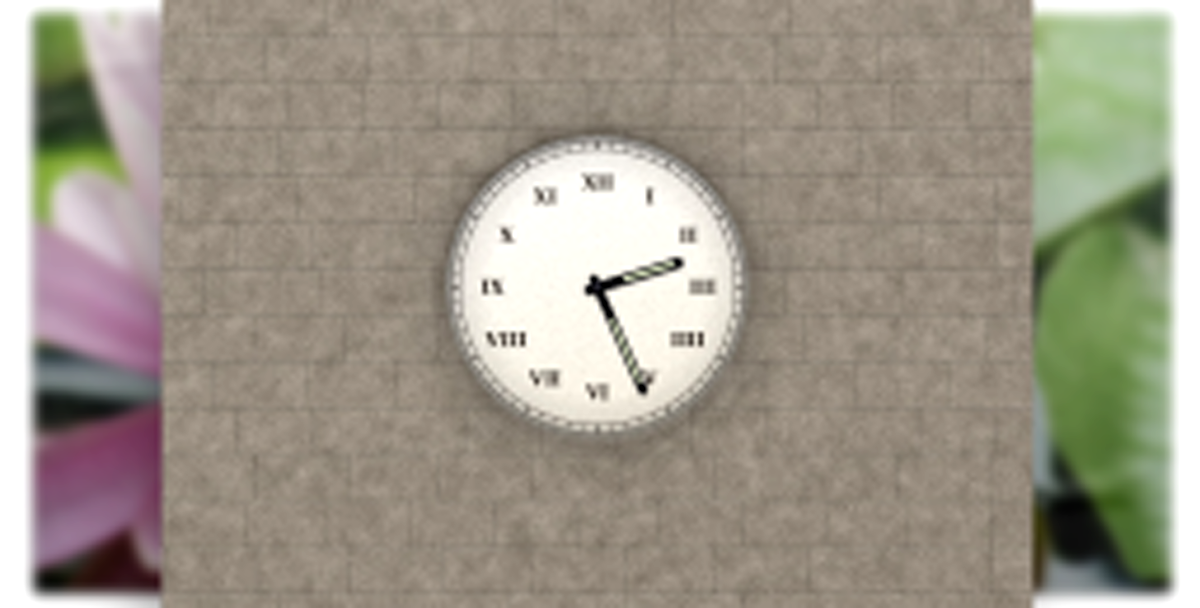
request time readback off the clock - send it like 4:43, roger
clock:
2:26
